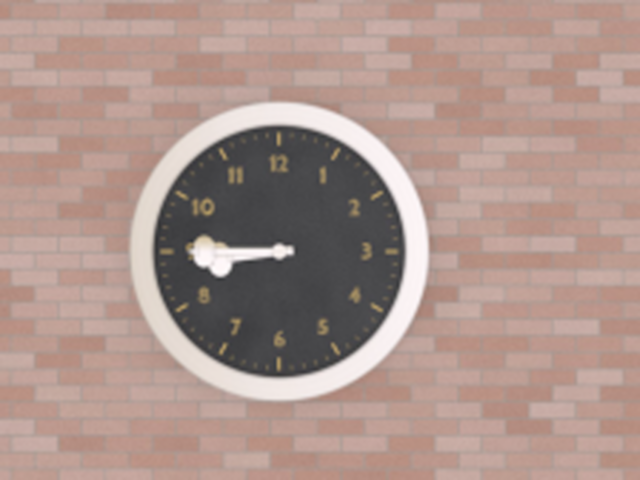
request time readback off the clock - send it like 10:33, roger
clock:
8:45
